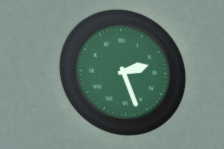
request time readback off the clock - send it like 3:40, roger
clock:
2:27
